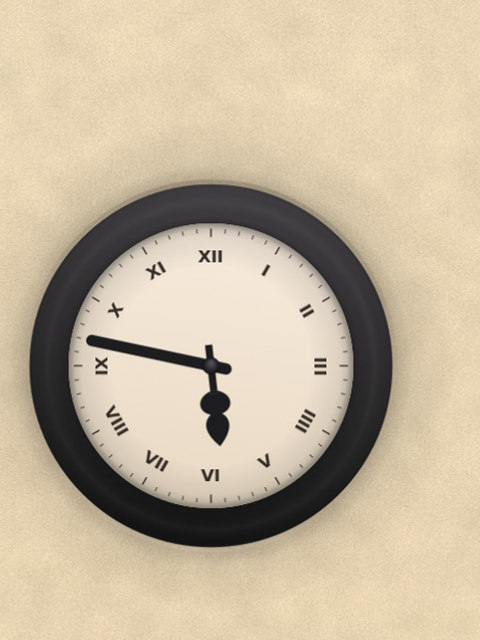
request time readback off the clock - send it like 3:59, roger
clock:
5:47
